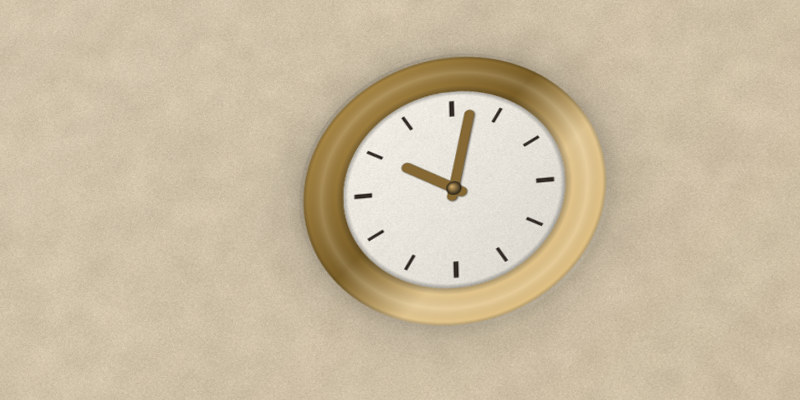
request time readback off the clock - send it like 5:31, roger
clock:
10:02
